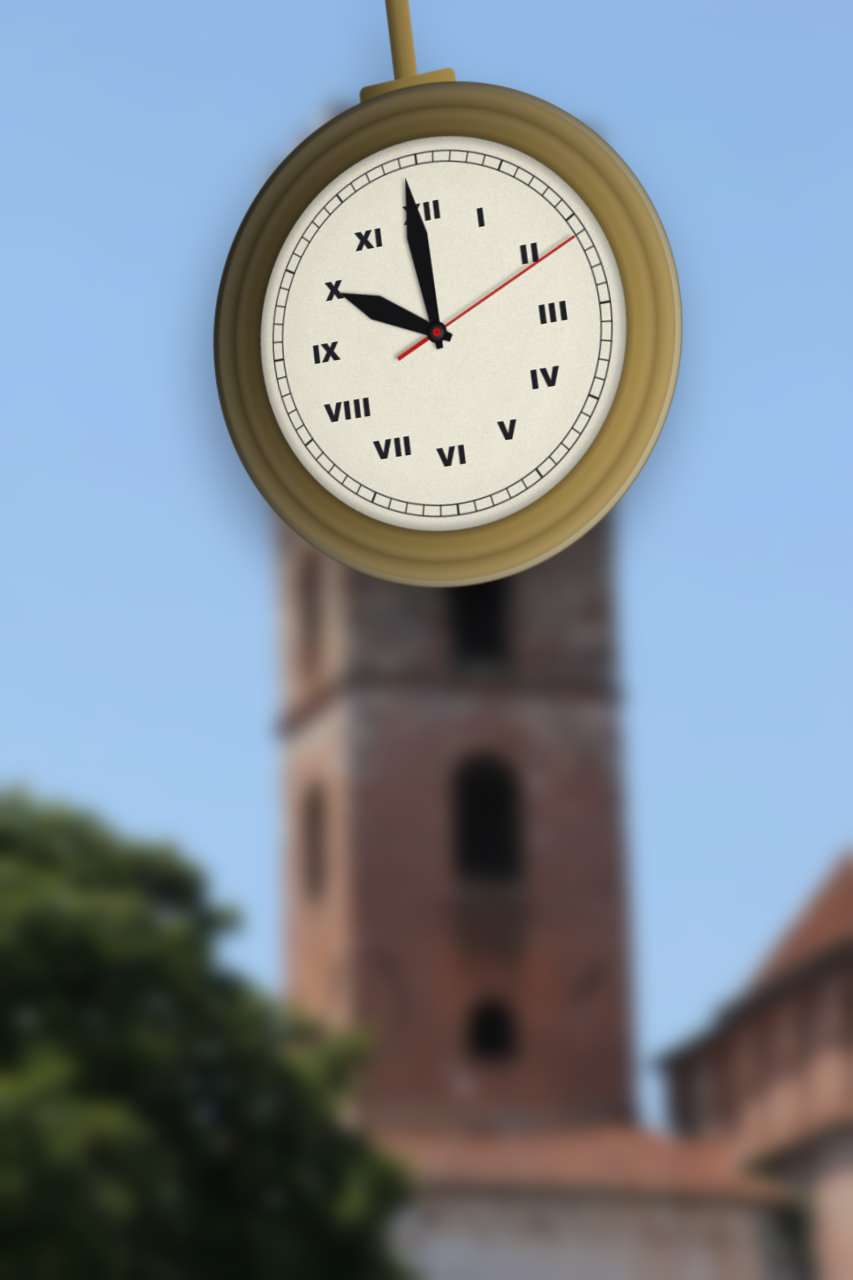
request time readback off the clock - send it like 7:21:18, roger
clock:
9:59:11
